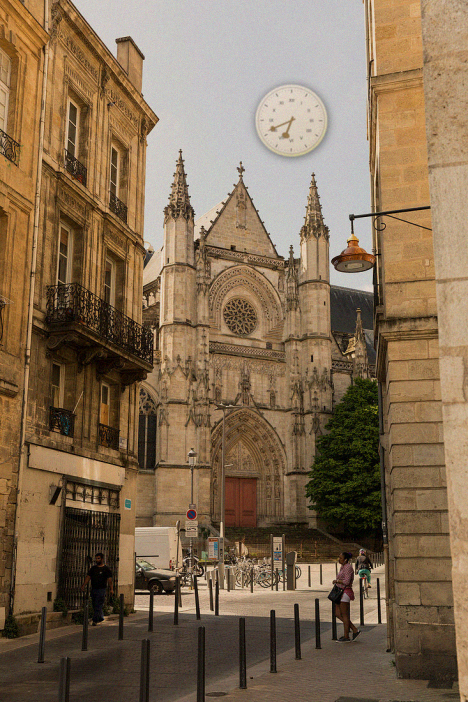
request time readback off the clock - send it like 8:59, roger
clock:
6:41
